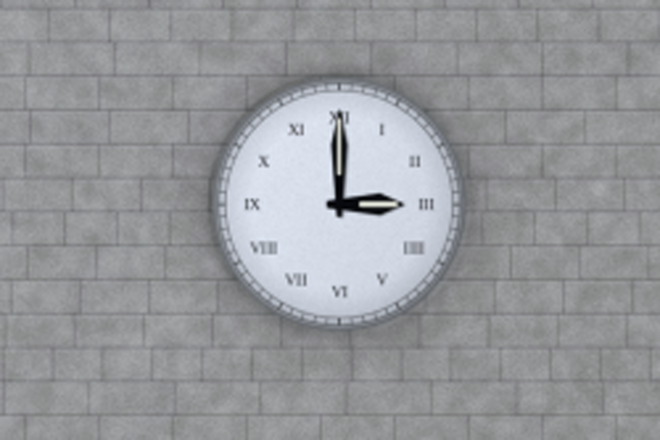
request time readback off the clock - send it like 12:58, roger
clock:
3:00
